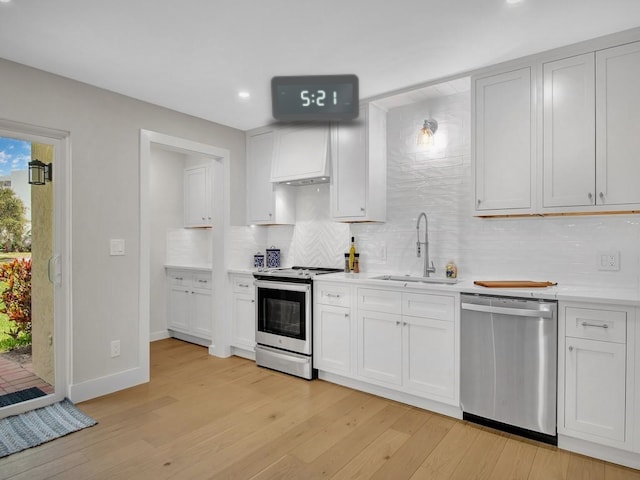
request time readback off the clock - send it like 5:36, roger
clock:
5:21
